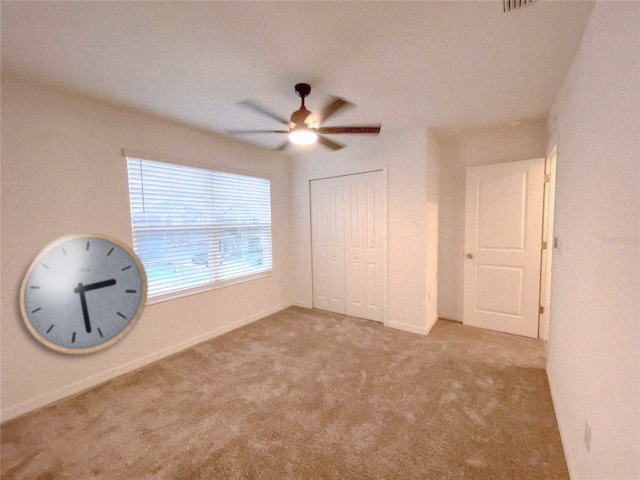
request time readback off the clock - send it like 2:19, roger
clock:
2:27
